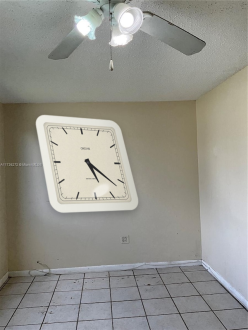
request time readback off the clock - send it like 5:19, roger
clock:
5:22
